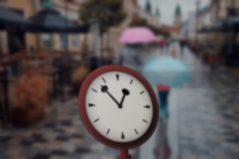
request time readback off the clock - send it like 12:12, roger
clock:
12:53
